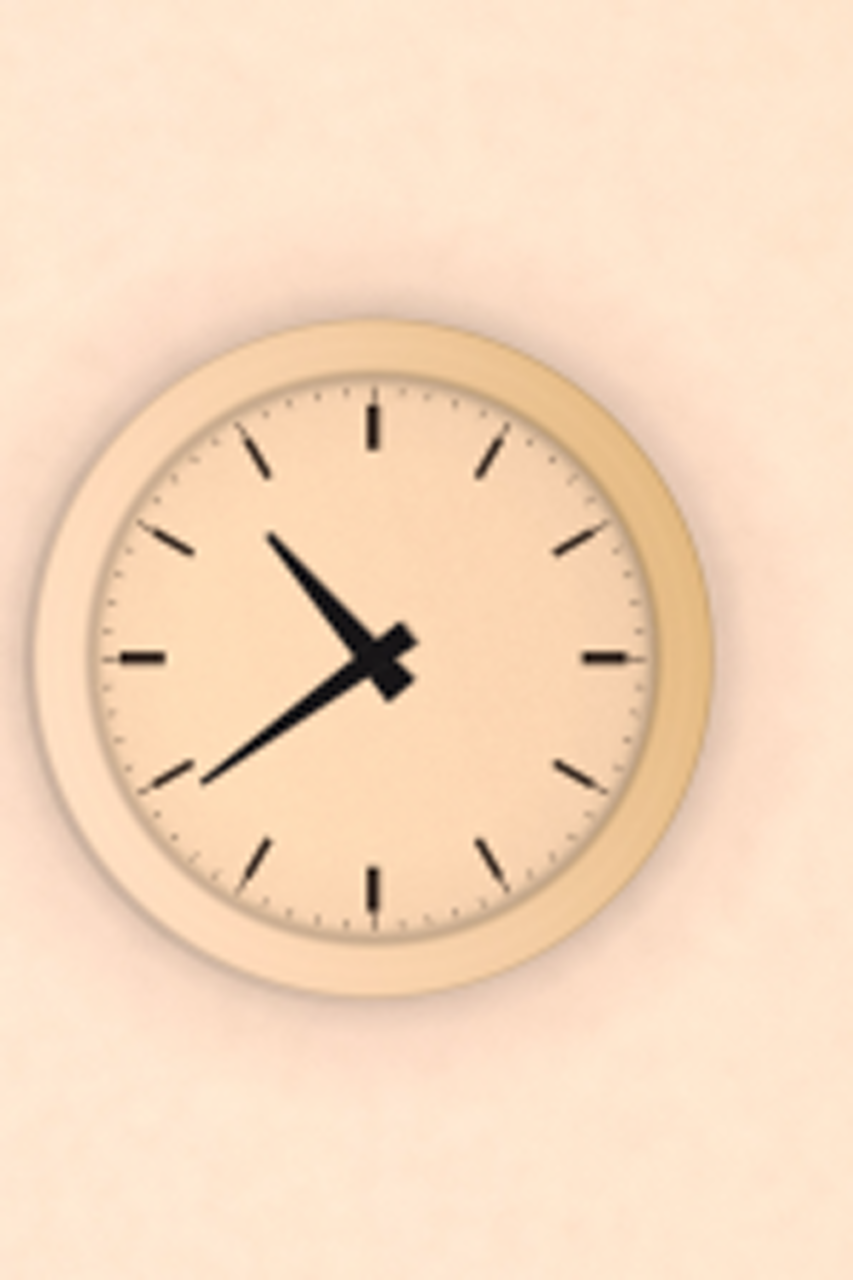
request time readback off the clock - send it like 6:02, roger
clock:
10:39
